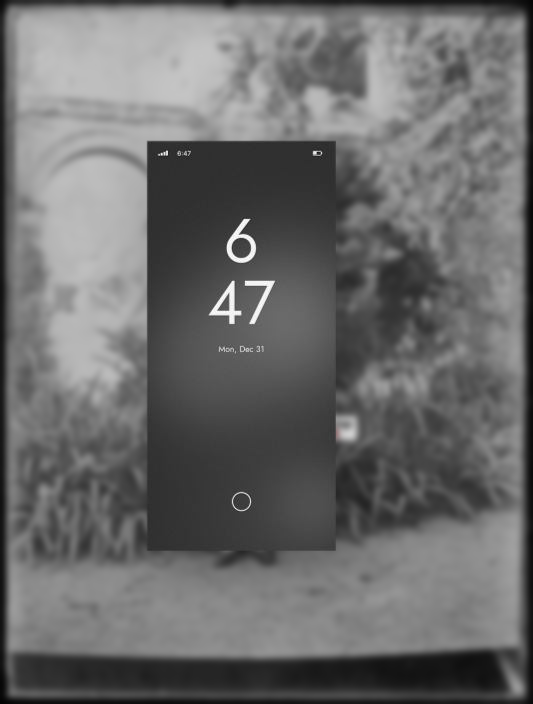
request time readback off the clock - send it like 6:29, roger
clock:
6:47
